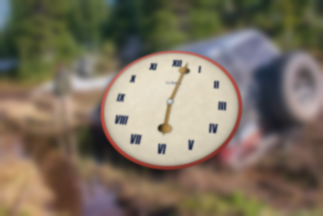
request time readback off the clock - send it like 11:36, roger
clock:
6:02
